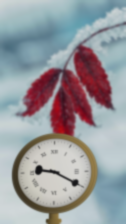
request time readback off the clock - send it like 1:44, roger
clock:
9:20
